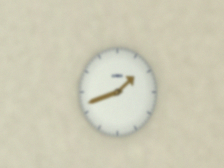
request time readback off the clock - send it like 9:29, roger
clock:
1:42
